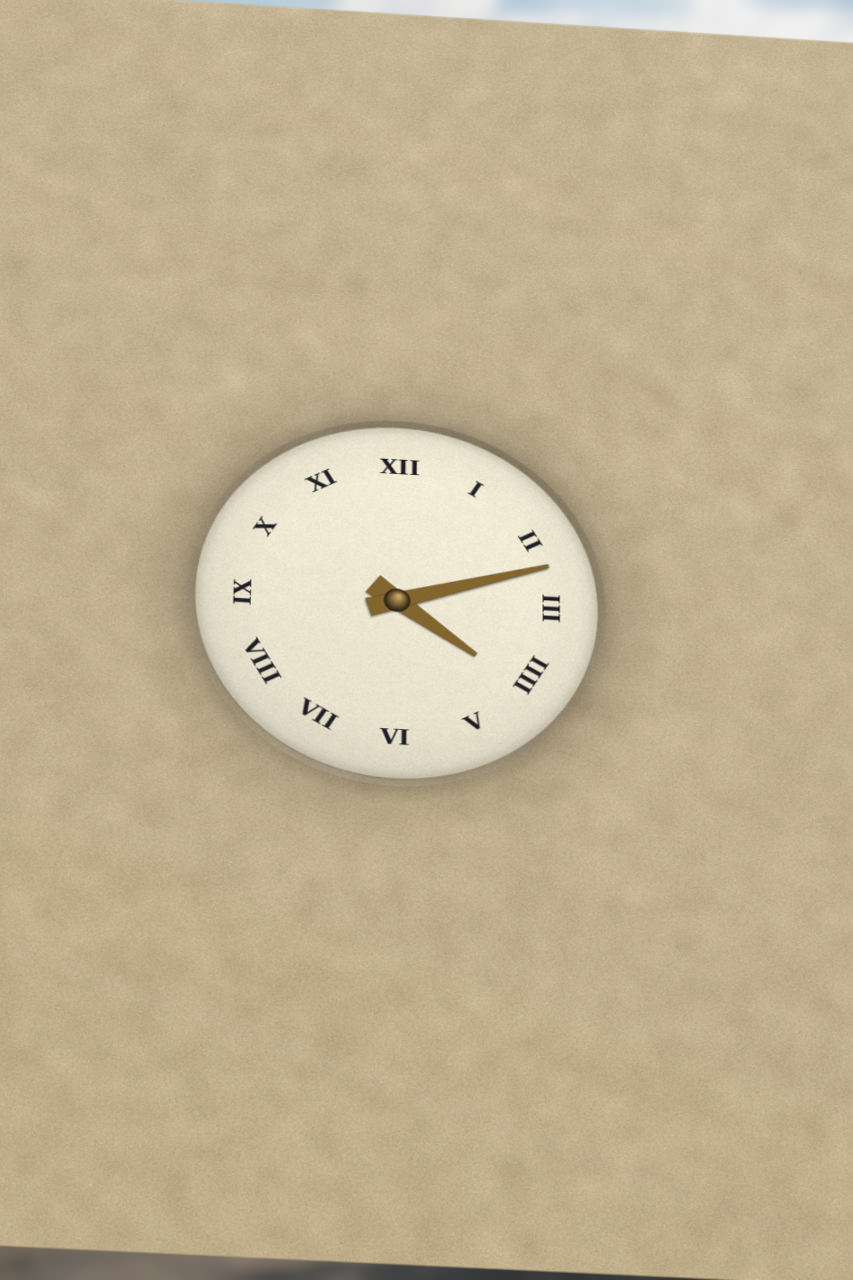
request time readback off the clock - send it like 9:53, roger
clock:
4:12
